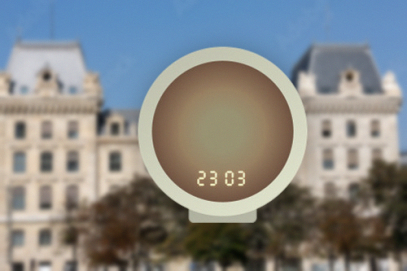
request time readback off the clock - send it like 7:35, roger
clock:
23:03
